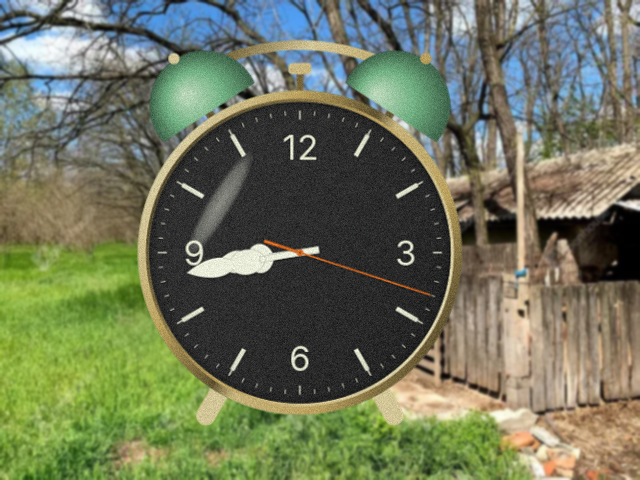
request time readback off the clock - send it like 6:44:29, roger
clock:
8:43:18
